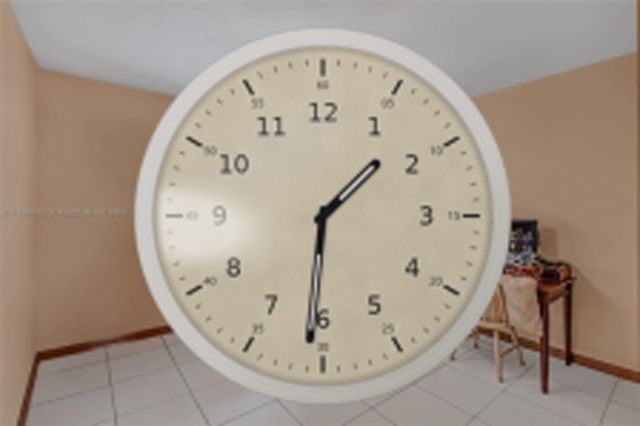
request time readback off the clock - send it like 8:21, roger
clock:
1:31
